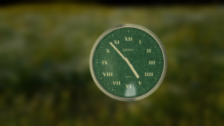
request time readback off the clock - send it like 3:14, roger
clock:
4:53
